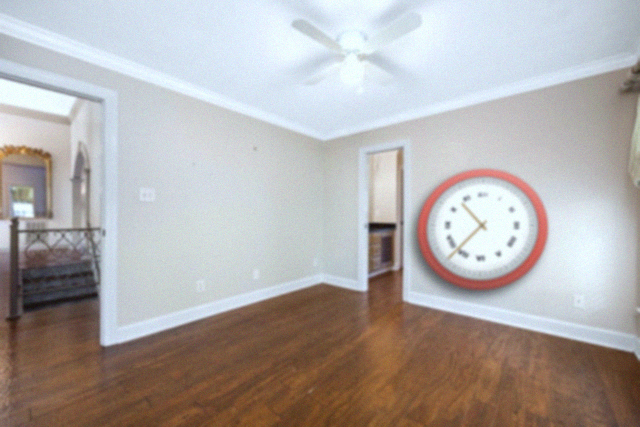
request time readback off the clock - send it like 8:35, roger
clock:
10:37
